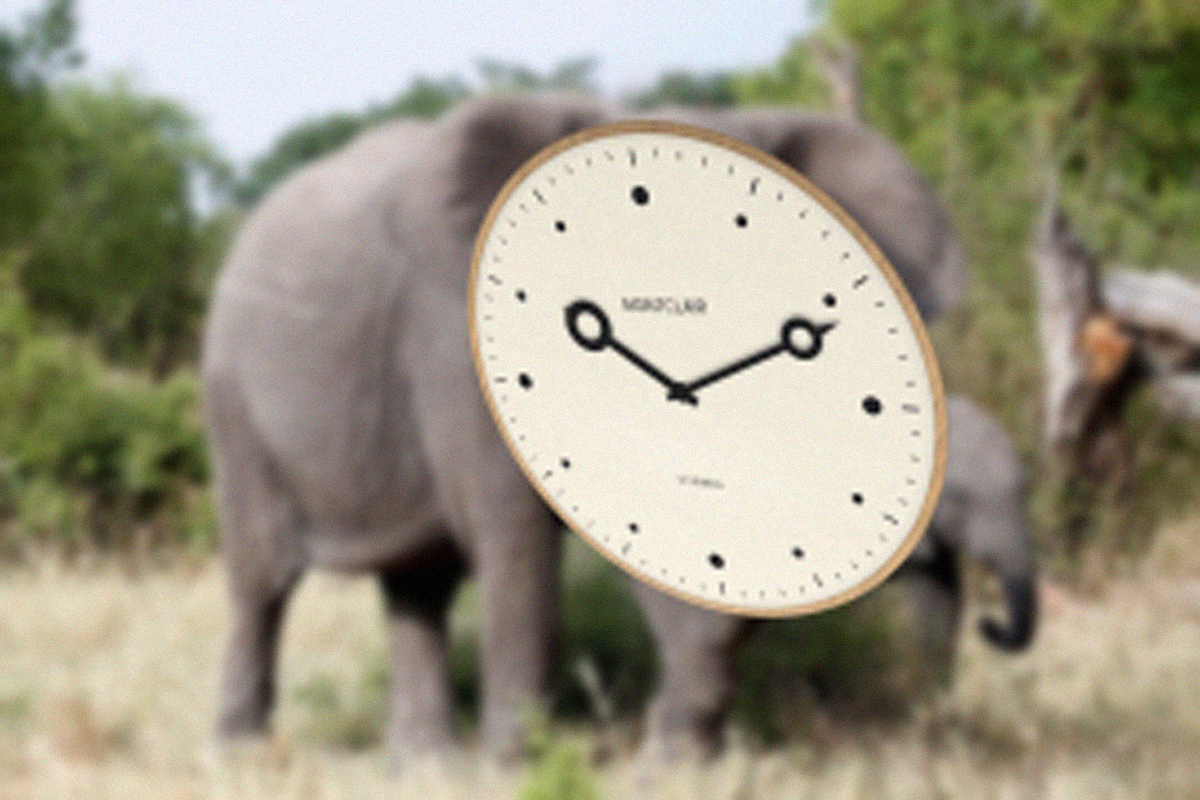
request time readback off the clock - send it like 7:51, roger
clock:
10:11
